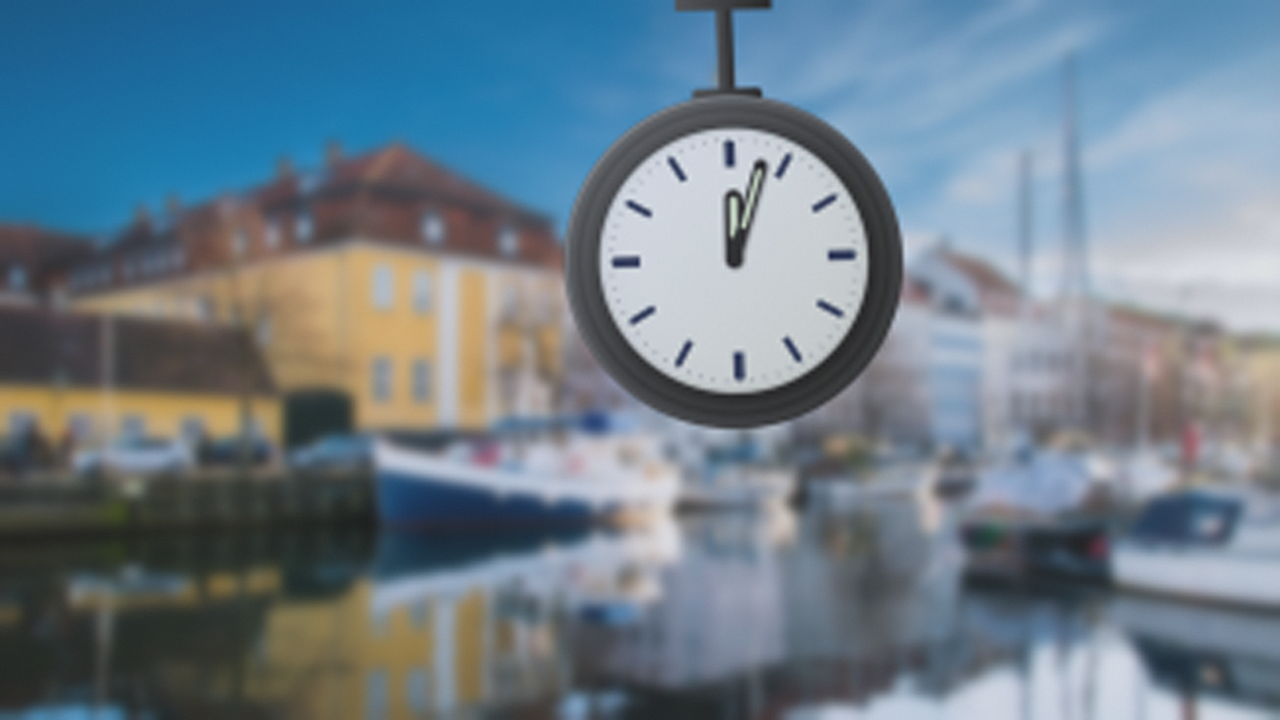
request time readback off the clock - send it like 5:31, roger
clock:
12:03
